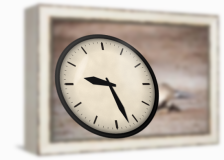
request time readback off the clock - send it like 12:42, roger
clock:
9:27
